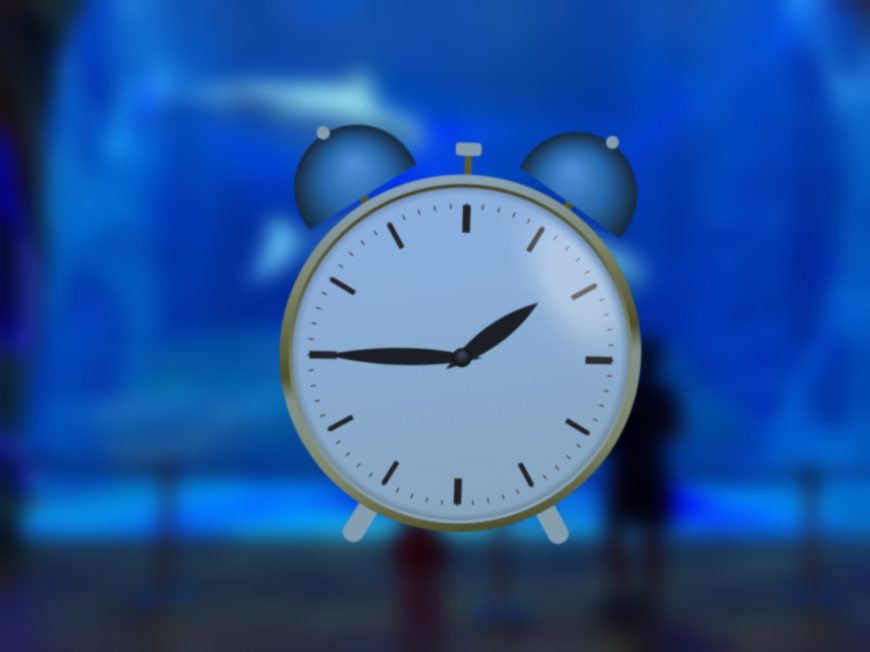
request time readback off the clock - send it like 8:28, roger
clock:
1:45
